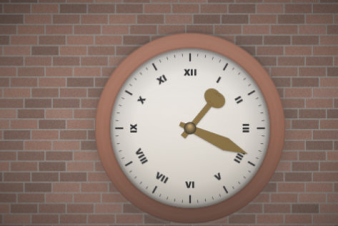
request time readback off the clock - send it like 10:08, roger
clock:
1:19
